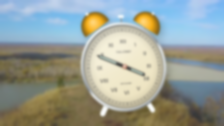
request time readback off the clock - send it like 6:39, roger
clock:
3:49
